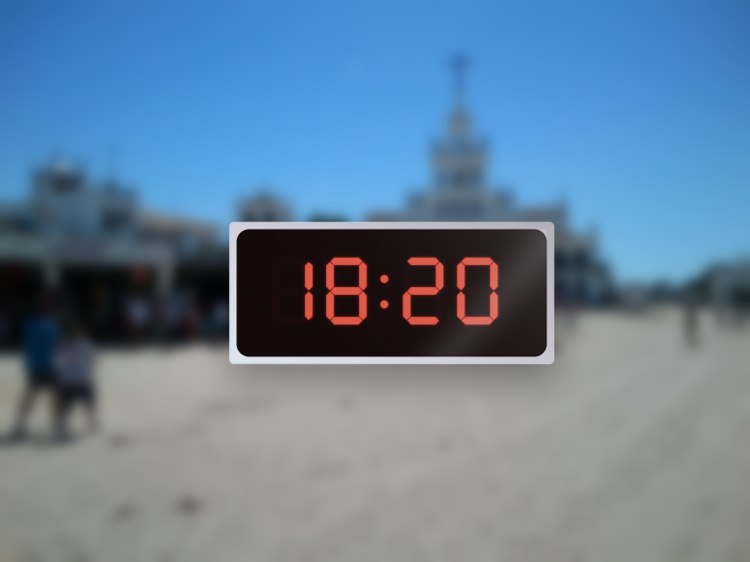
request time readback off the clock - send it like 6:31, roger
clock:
18:20
